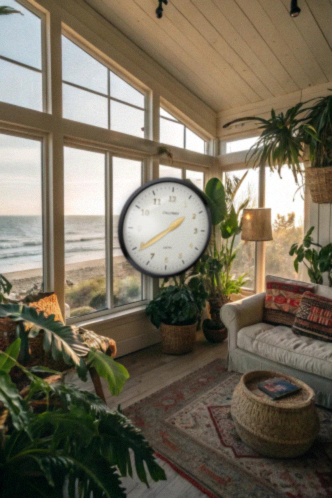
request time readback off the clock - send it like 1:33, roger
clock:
1:39
